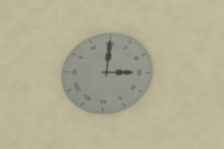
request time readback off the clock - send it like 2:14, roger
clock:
3:00
